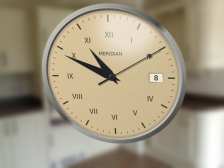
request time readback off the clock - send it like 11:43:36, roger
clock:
10:49:10
